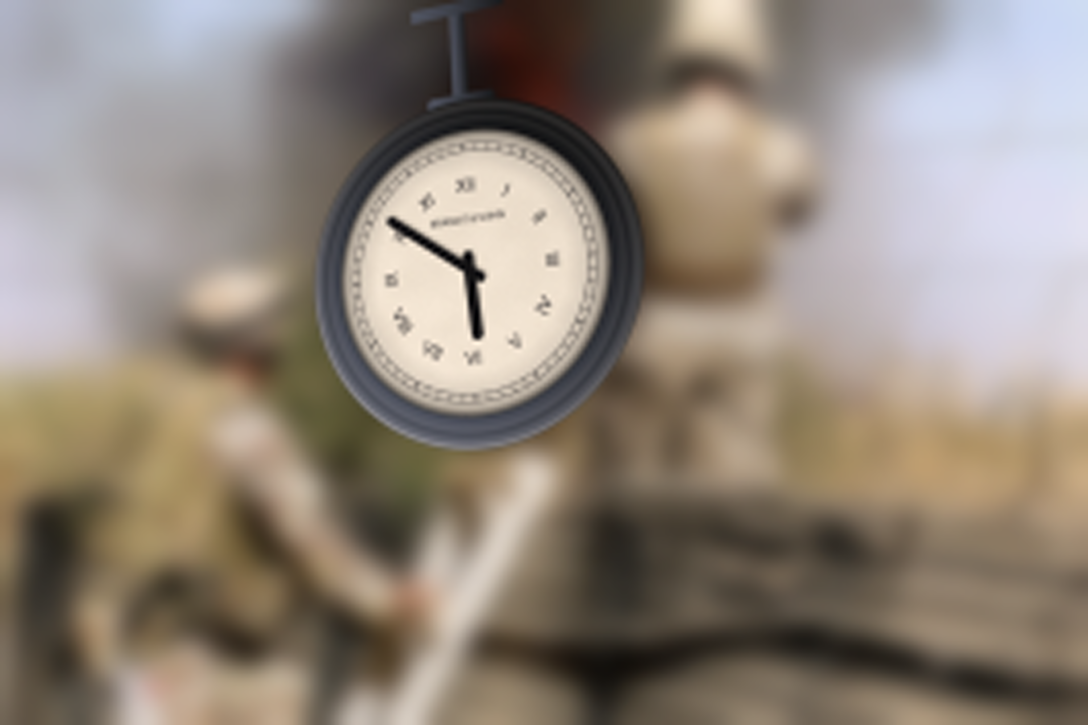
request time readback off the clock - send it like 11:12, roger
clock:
5:51
